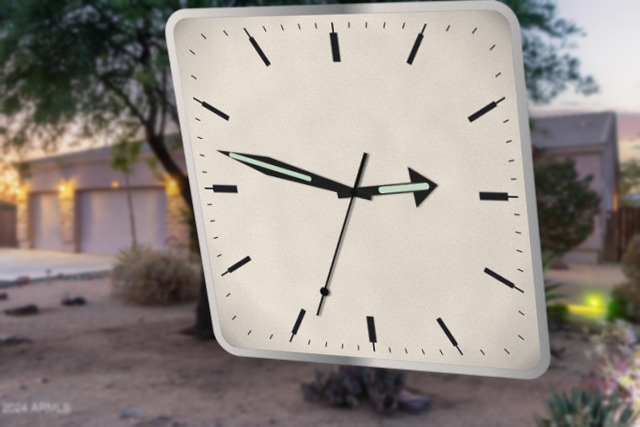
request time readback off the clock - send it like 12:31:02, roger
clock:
2:47:34
